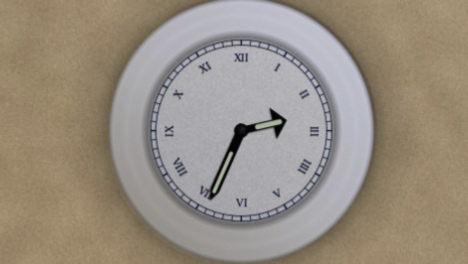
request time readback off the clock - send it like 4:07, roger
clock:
2:34
